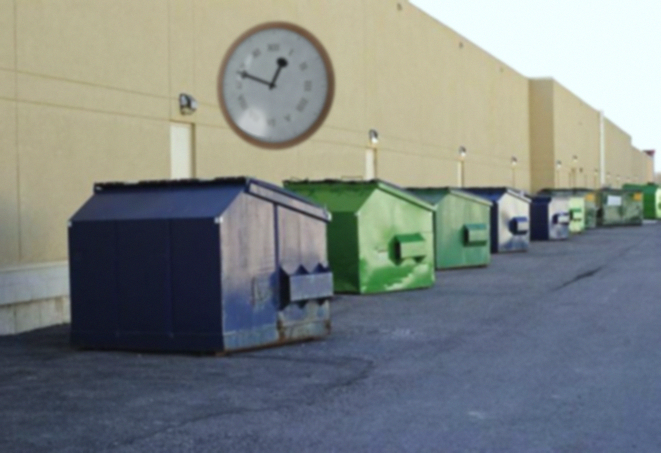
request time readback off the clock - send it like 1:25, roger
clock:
12:48
